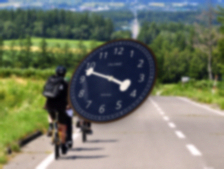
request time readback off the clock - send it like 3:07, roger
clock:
3:48
